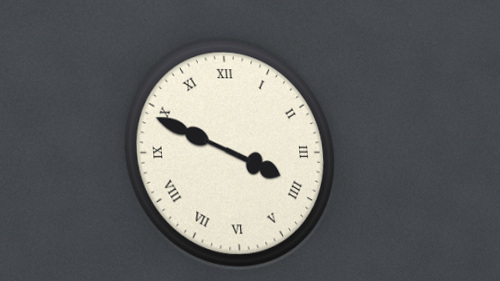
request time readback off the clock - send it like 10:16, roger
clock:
3:49
